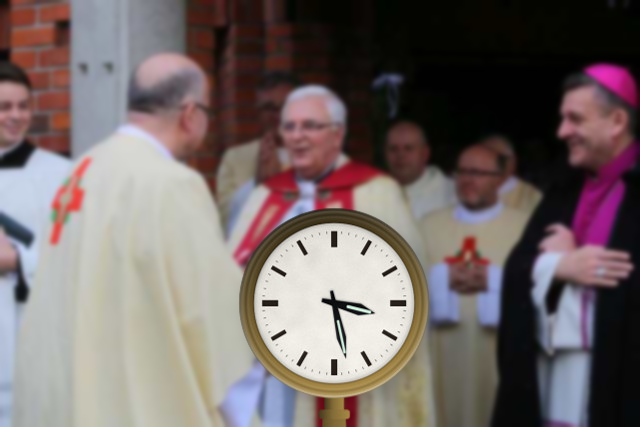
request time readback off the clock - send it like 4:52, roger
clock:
3:28
